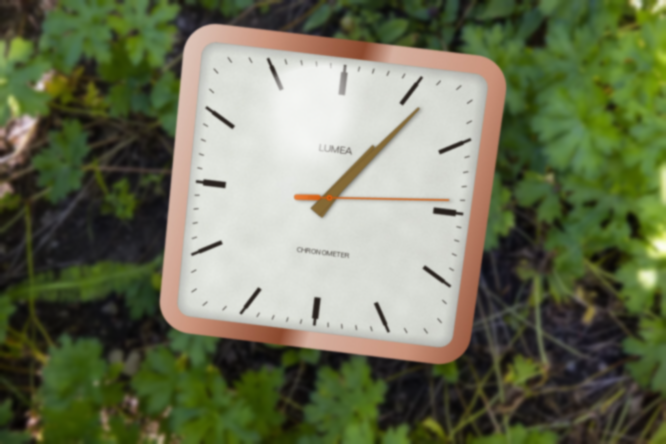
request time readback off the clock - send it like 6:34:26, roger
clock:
1:06:14
